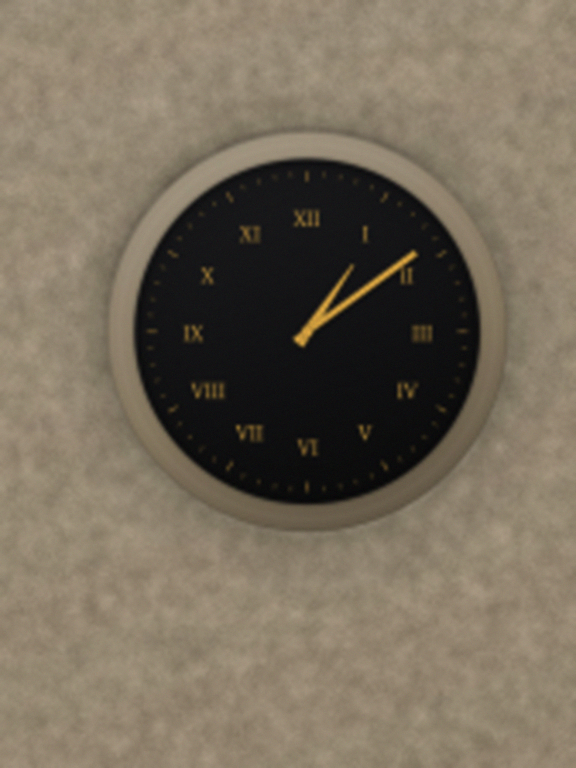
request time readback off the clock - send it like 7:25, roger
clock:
1:09
